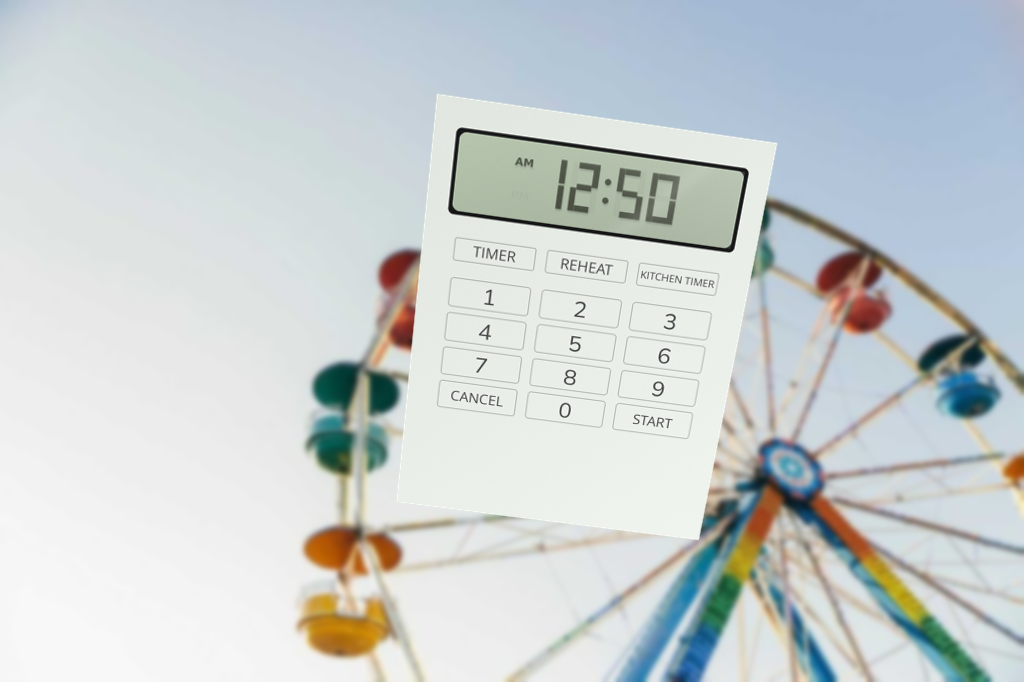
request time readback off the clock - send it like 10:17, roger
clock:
12:50
